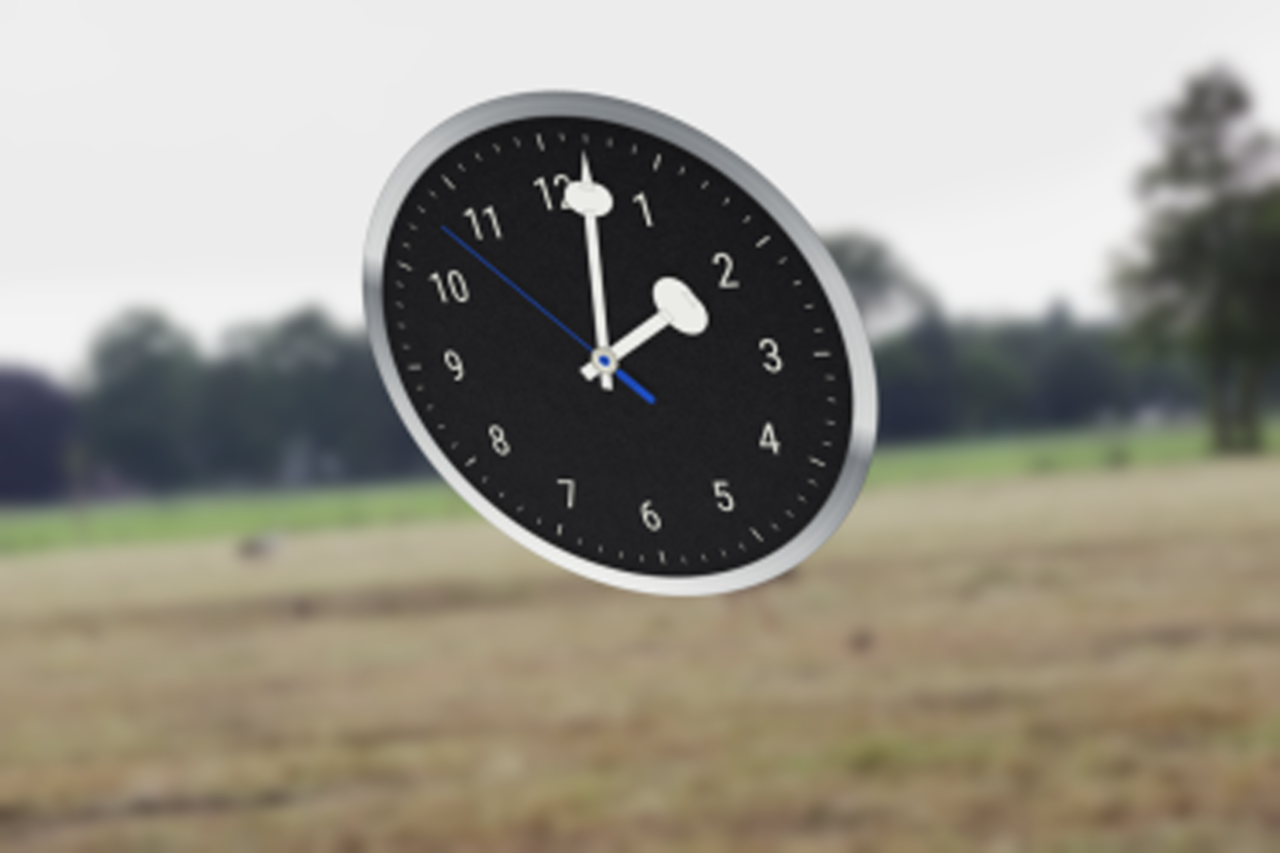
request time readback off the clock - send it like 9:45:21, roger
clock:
2:01:53
